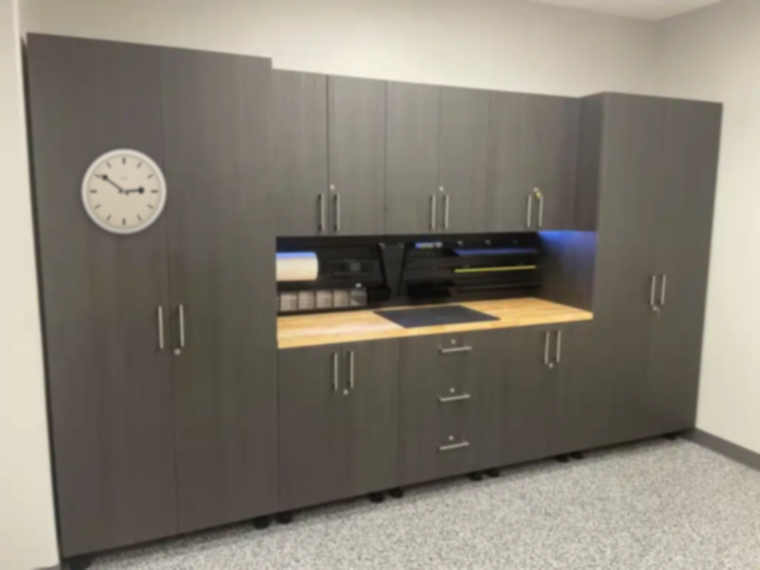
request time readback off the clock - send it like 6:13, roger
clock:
2:51
